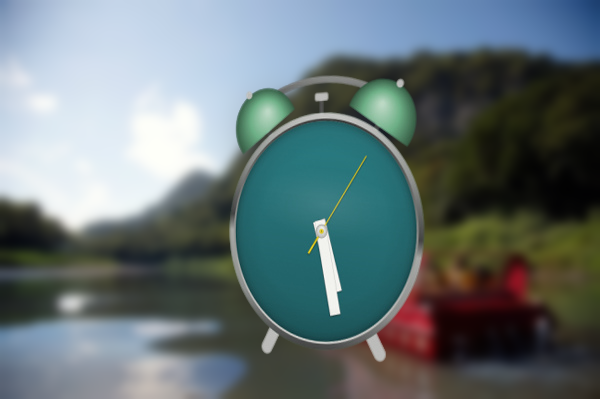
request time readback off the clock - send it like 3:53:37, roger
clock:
5:28:06
